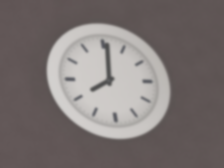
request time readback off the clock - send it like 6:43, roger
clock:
8:01
